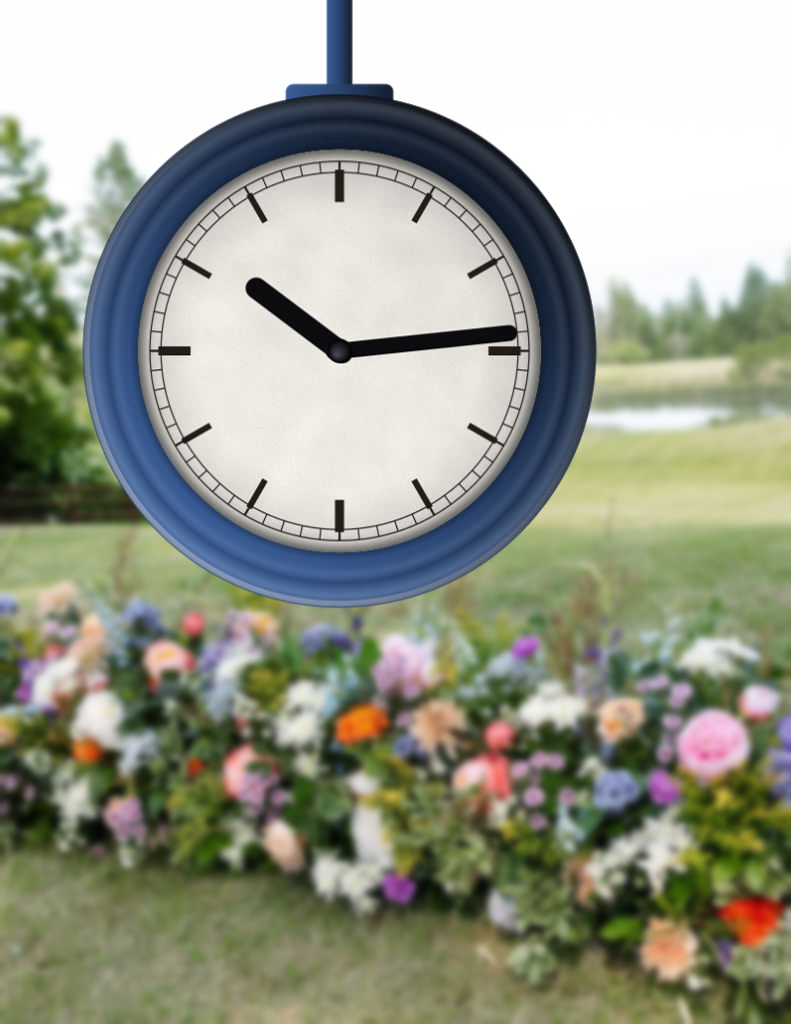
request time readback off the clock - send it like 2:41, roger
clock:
10:14
